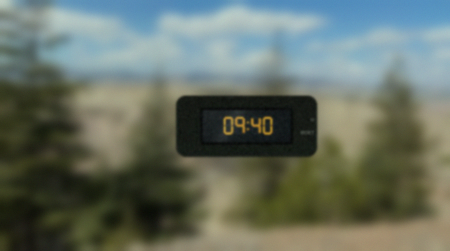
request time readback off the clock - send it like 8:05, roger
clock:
9:40
